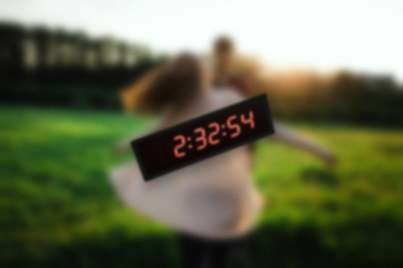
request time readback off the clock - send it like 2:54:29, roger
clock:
2:32:54
